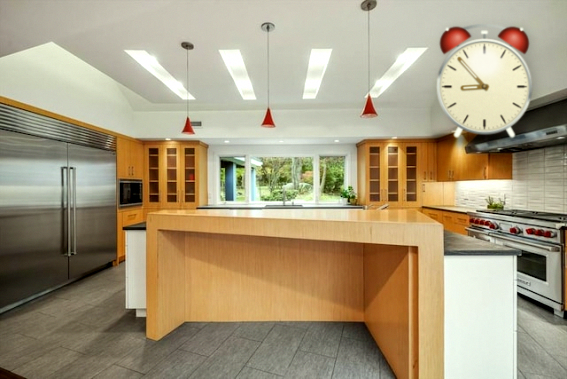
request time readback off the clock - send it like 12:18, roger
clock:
8:53
